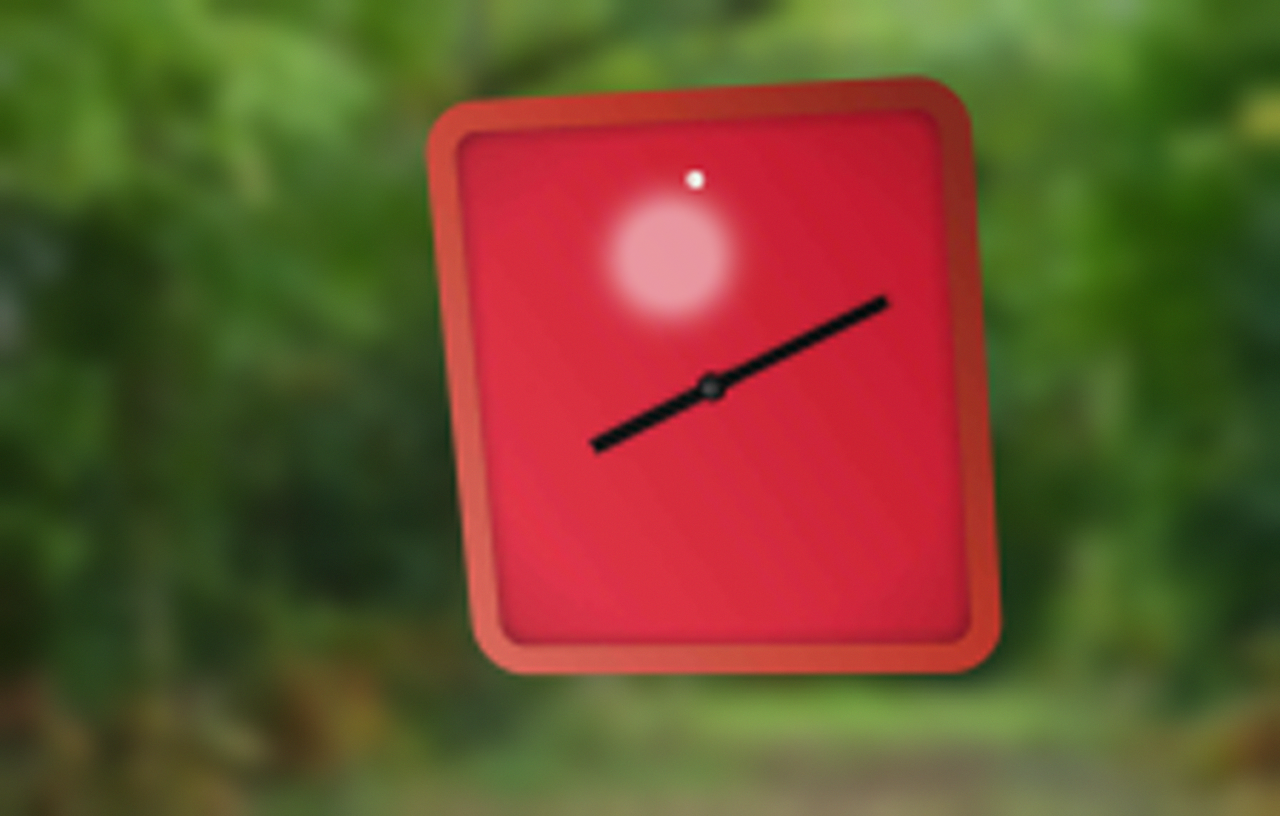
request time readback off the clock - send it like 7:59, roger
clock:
8:11
